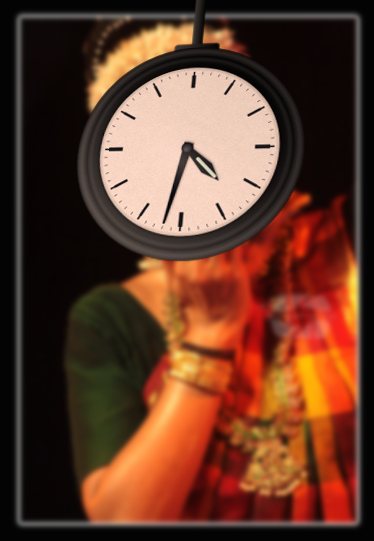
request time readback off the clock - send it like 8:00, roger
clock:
4:32
